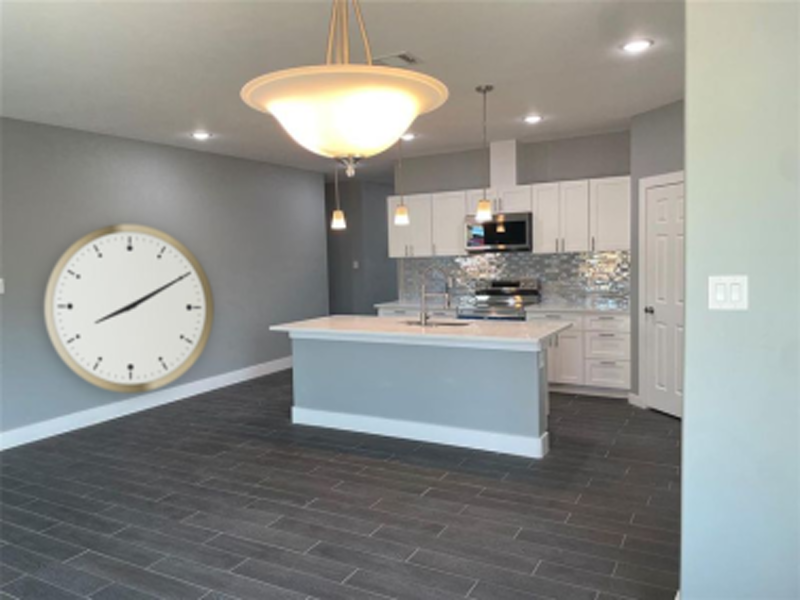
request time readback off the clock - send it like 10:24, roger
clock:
8:10
